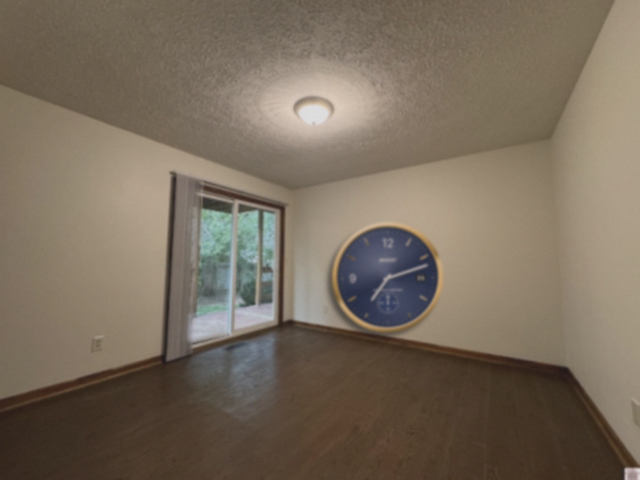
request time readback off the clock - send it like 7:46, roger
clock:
7:12
